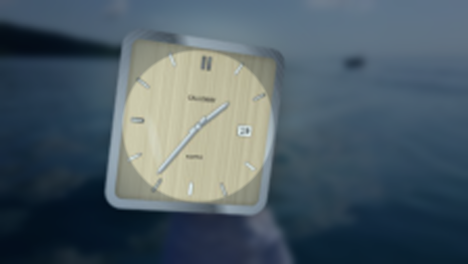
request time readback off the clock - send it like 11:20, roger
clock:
1:36
